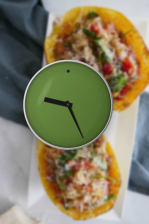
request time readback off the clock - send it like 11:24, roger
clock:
9:26
